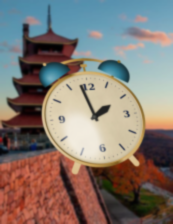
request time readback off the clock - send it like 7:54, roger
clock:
1:58
